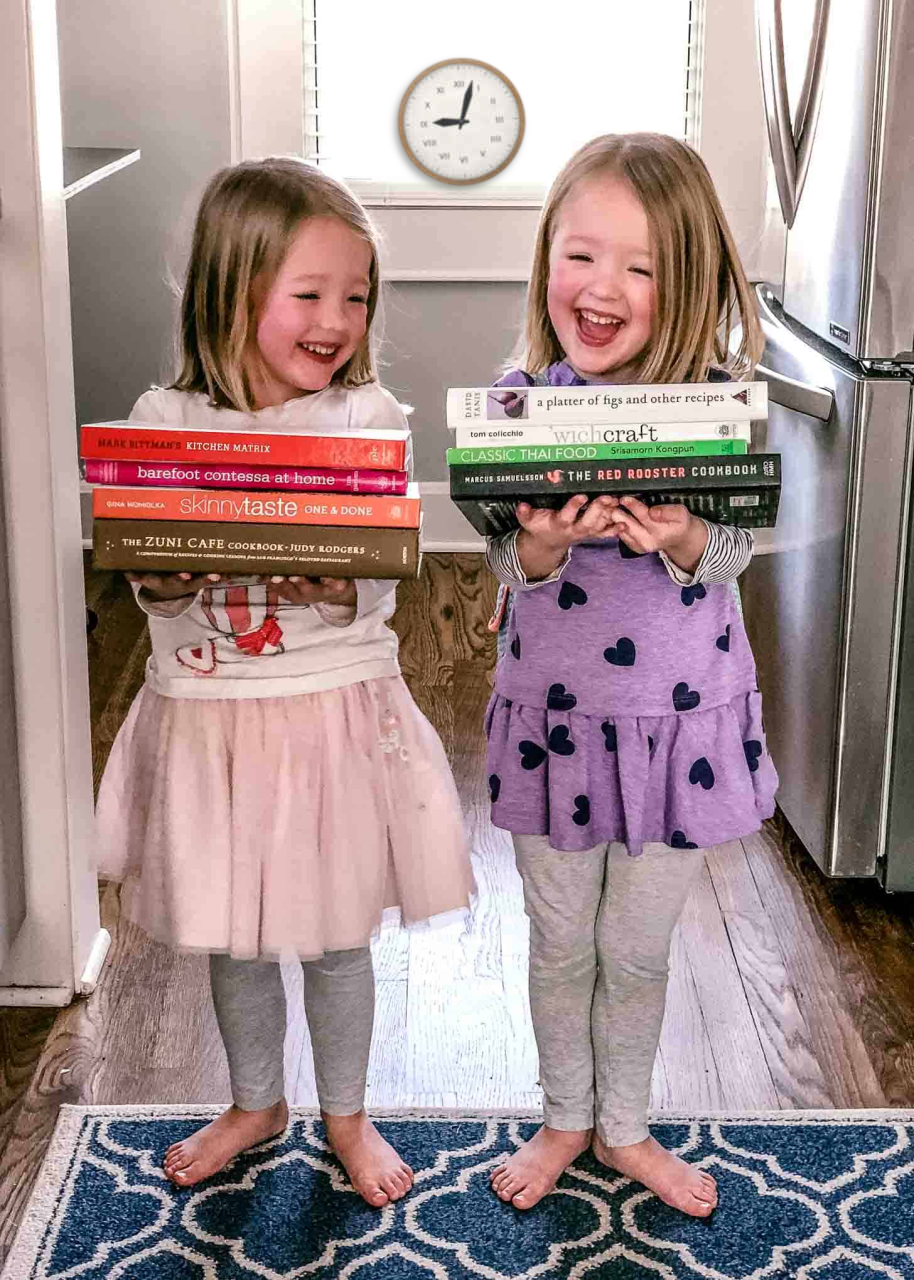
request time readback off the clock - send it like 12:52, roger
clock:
9:03
